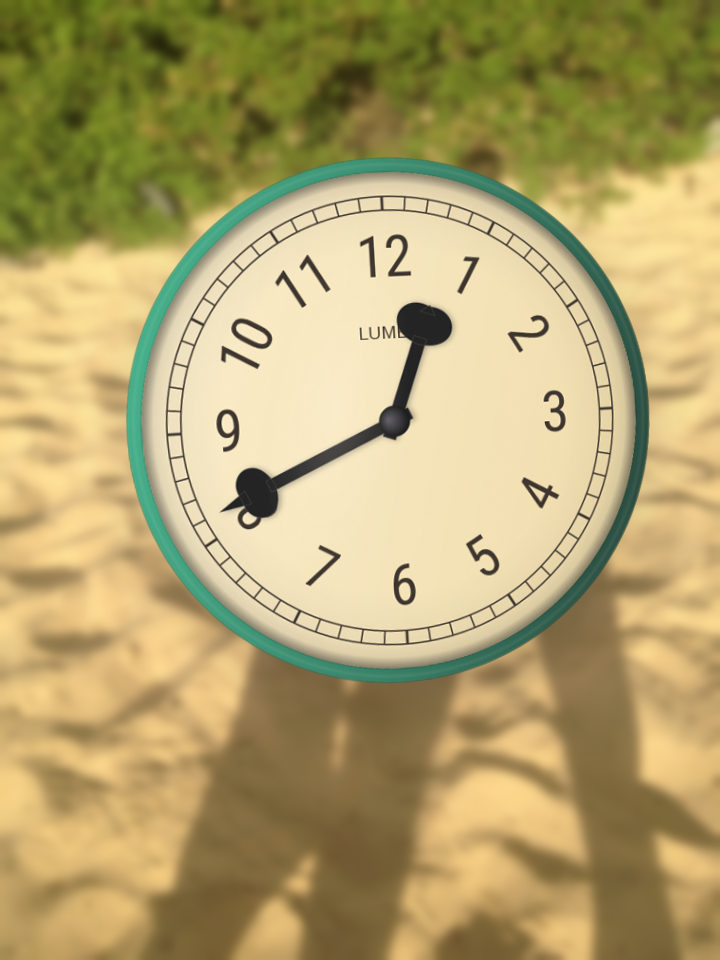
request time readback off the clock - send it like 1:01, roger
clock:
12:41
